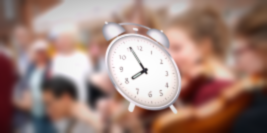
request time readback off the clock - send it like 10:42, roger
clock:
7:56
